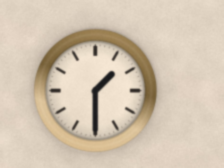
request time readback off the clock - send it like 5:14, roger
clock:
1:30
